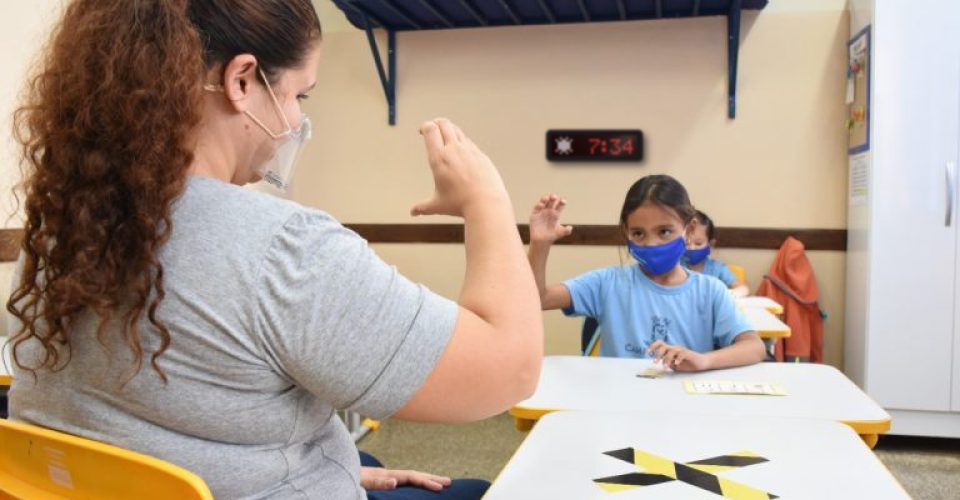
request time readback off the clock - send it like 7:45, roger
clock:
7:34
